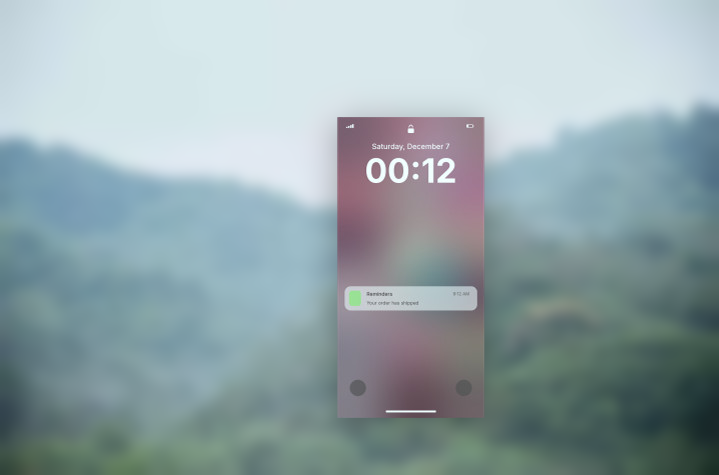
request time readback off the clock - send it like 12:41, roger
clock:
0:12
